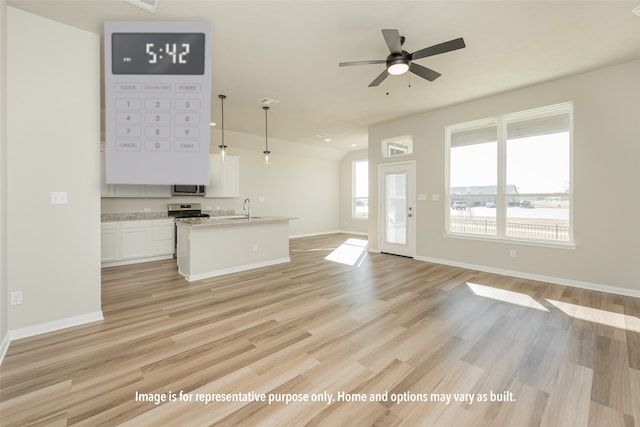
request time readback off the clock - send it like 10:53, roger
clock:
5:42
